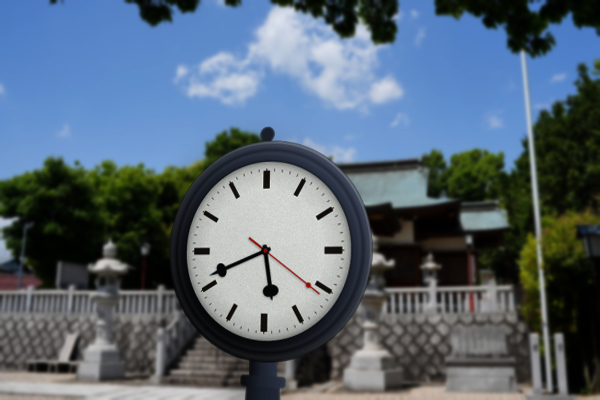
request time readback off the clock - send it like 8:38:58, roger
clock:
5:41:21
